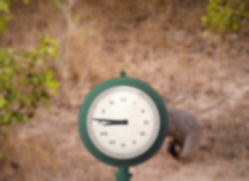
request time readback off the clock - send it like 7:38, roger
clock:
8:46
